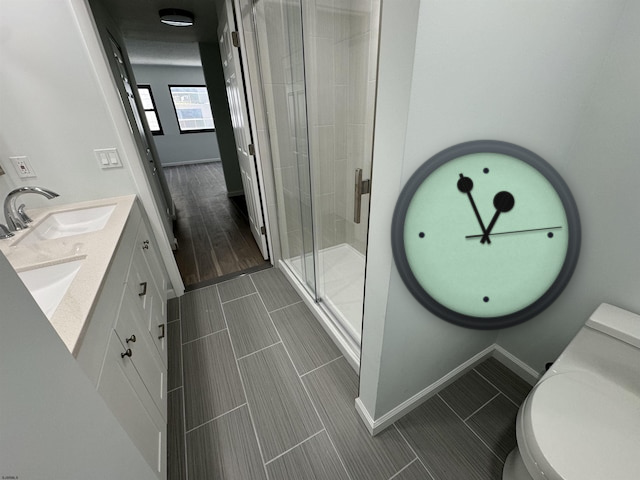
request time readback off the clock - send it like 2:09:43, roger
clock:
12:56:14
